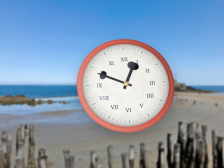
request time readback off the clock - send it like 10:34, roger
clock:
12:49
